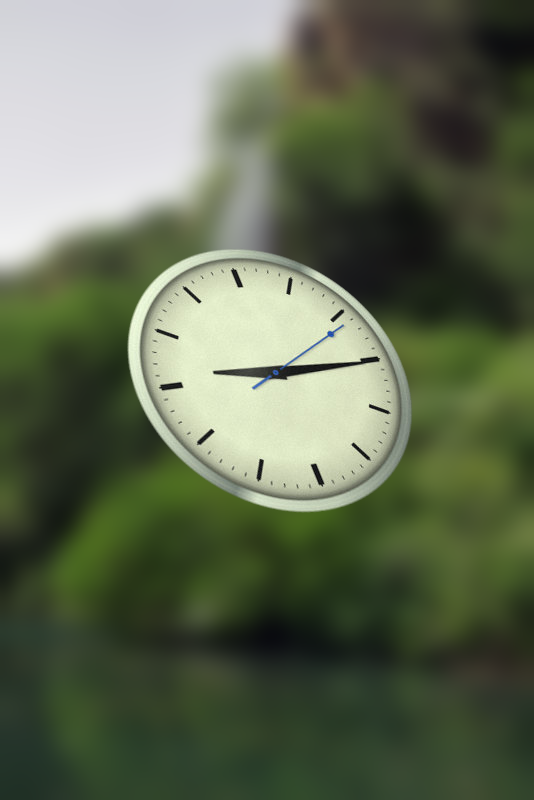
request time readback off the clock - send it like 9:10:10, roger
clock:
9:15:11
